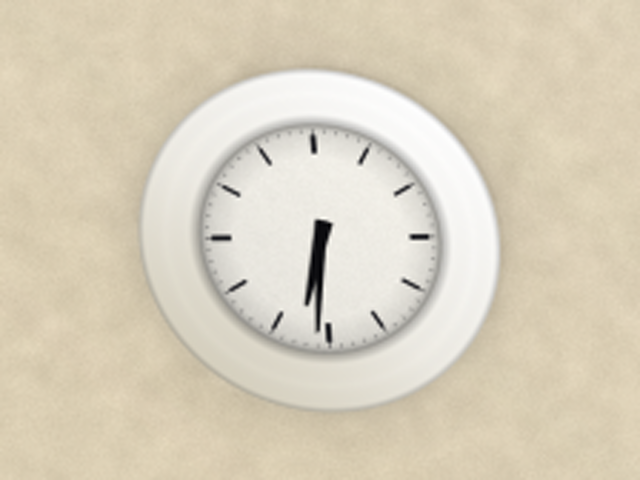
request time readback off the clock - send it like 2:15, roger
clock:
6:31
